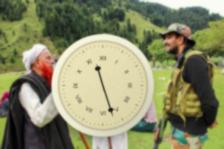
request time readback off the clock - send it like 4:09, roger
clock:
11:27
